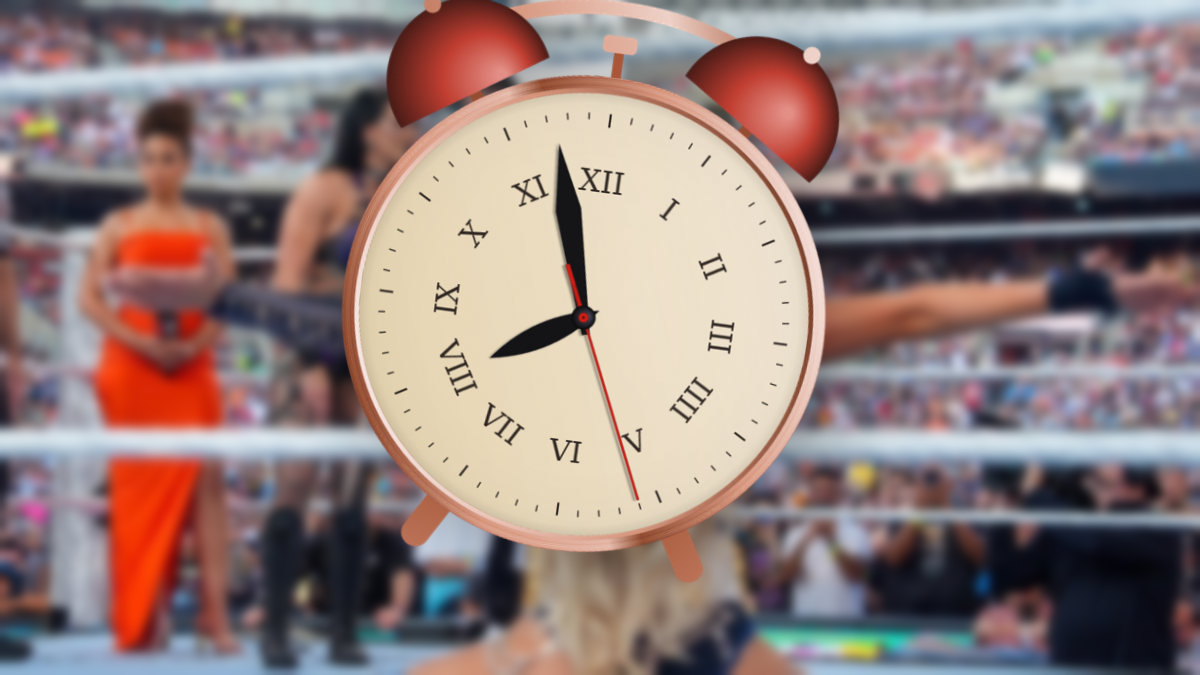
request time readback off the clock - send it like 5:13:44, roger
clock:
7:57:26
